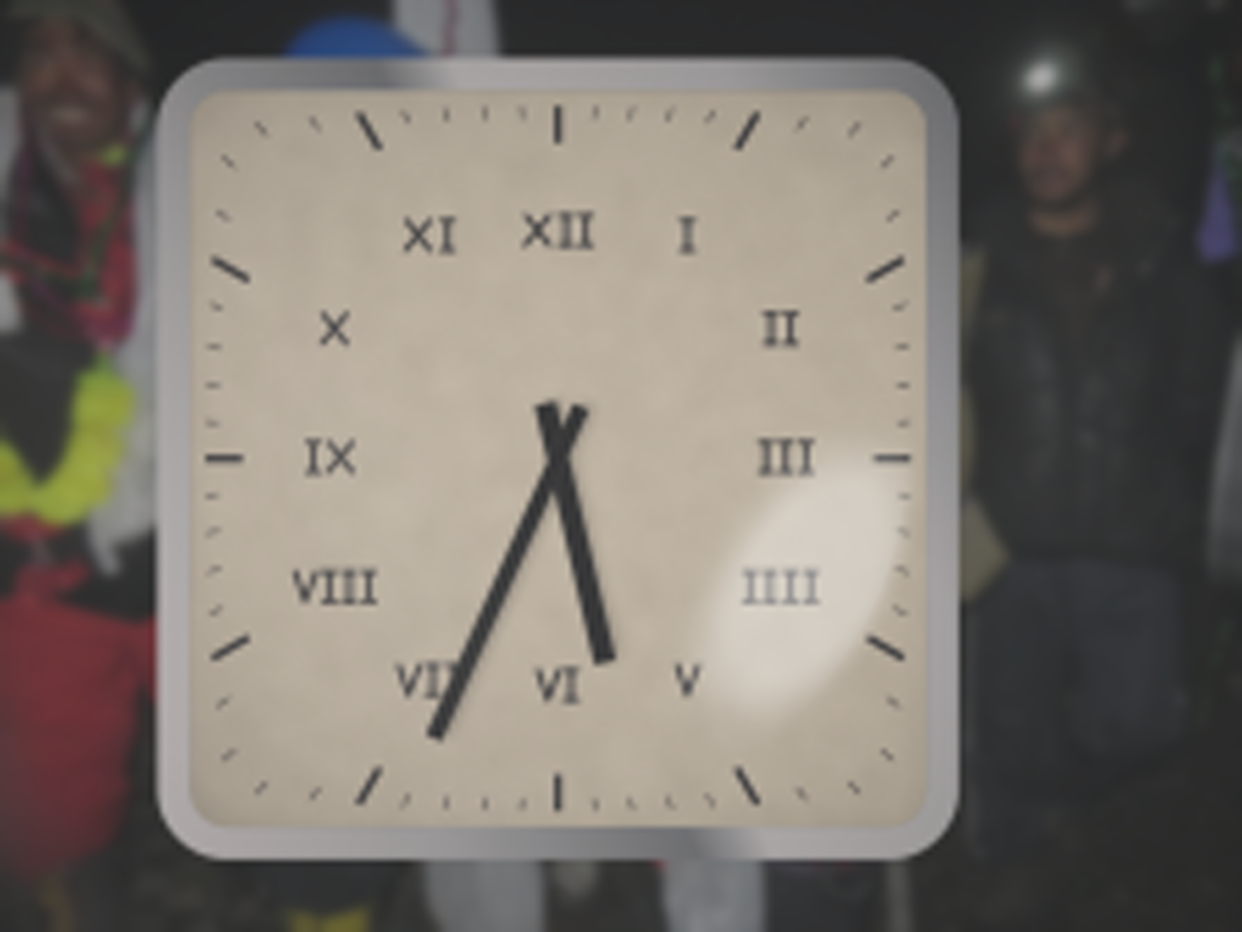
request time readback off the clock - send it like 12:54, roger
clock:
5:34
